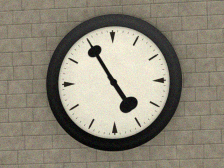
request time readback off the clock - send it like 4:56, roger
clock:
4:55
